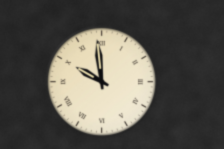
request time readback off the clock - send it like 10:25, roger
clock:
9:59
